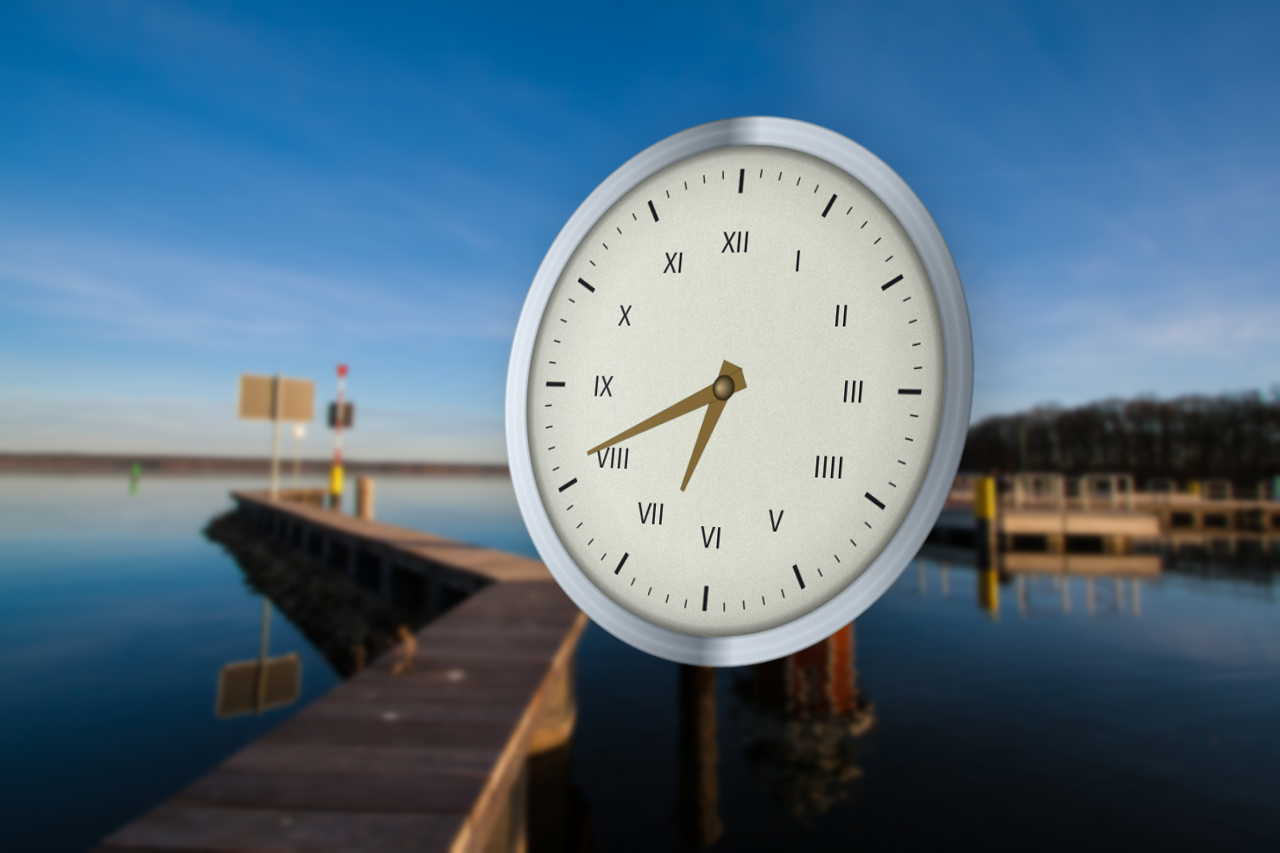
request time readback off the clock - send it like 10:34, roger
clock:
6:41
